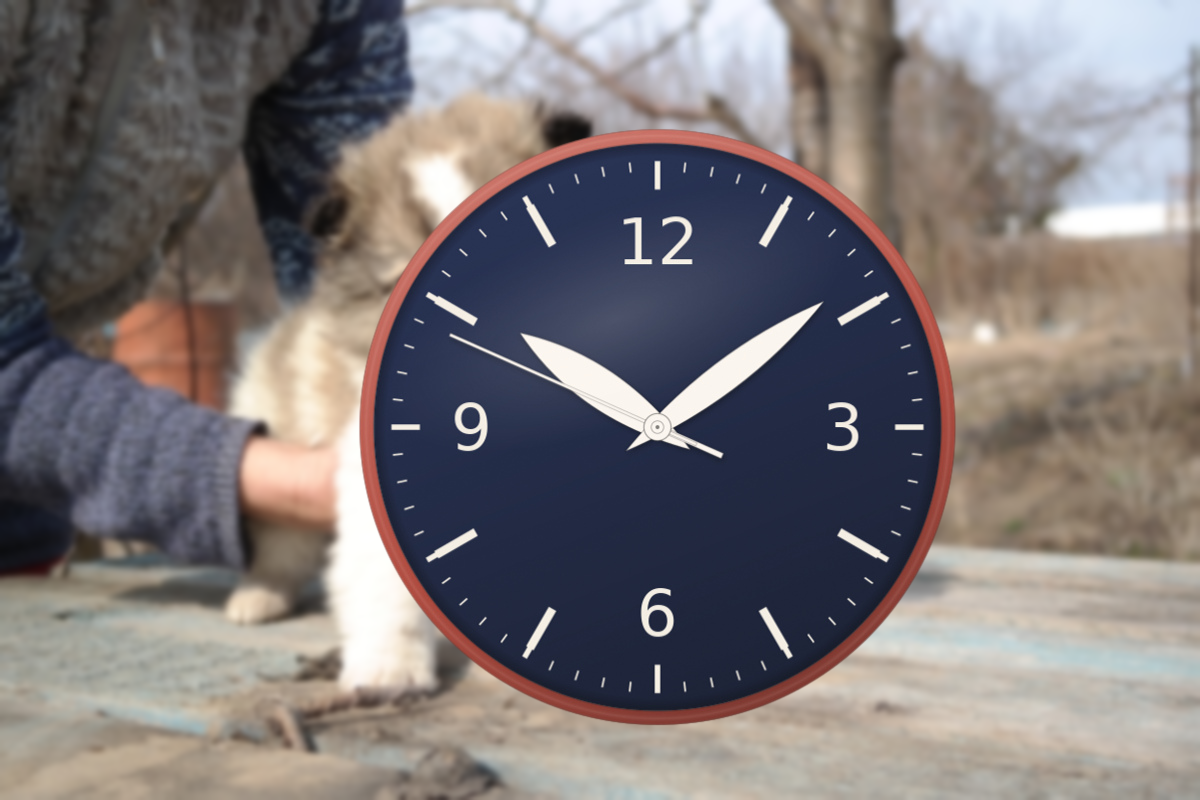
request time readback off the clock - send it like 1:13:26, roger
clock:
10:08:49
